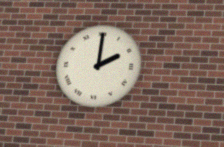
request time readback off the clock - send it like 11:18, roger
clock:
2:00
